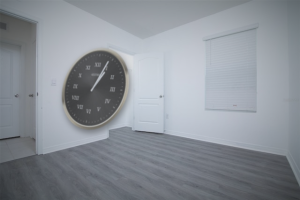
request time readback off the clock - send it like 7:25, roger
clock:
1:04
